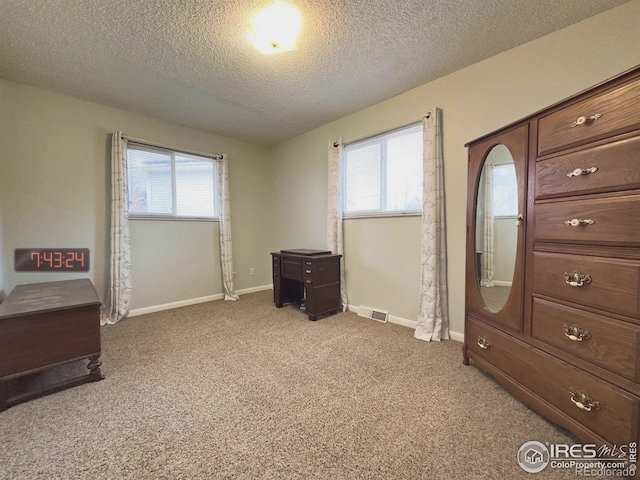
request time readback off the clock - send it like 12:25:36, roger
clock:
7:43:24
